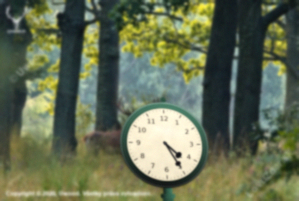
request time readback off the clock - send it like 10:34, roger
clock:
4:25
